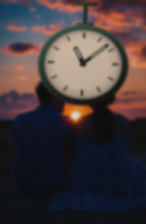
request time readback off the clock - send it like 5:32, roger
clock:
11:08
